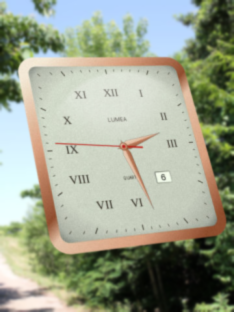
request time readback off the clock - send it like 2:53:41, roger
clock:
2:27:46
